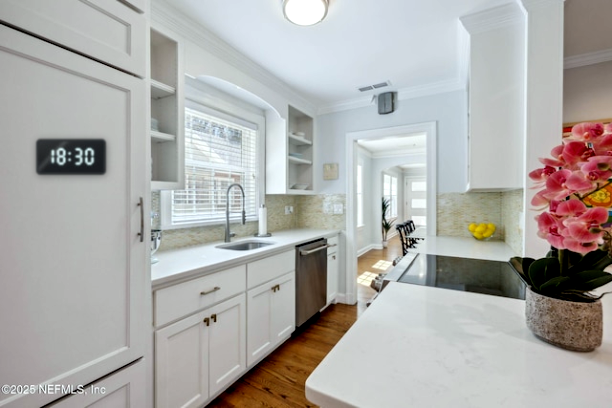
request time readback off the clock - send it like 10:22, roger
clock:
18:30
